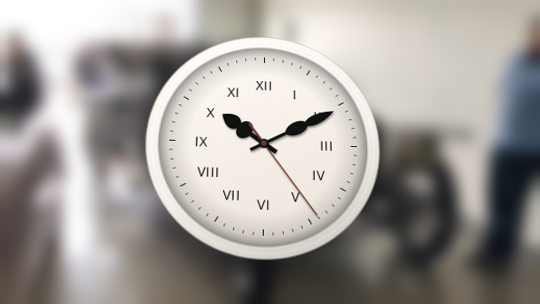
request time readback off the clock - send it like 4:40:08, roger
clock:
10:10:24
